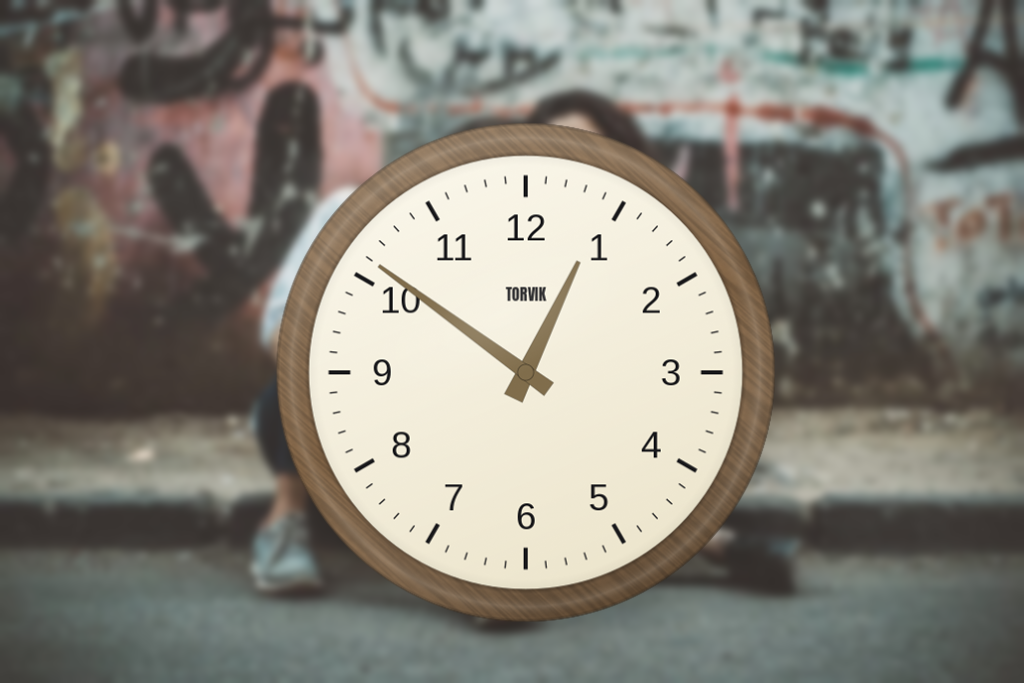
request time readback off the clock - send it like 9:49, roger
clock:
12:51
